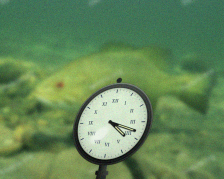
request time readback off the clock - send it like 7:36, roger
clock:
4:18
